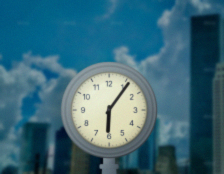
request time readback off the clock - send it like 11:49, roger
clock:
6:06
